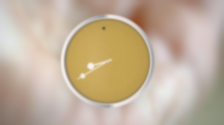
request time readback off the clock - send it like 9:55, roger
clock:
8:41
